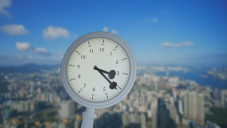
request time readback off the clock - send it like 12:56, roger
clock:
3:21
